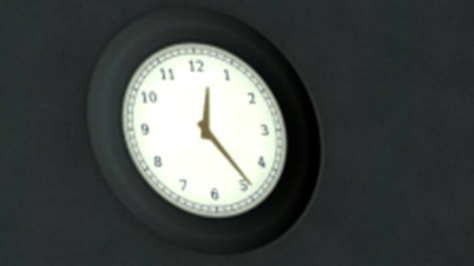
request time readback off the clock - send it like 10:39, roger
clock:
12:24
